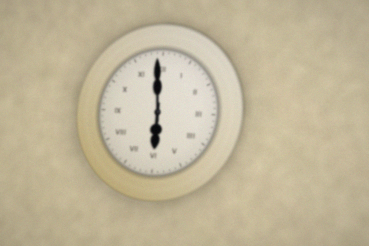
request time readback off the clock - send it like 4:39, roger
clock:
5:59
